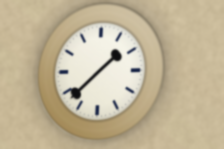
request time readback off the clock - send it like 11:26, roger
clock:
1:38
